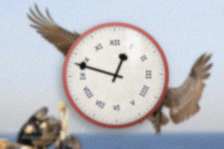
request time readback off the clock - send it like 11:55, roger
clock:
12:48
